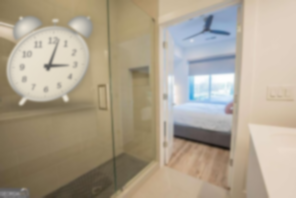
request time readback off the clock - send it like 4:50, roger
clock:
3:02
